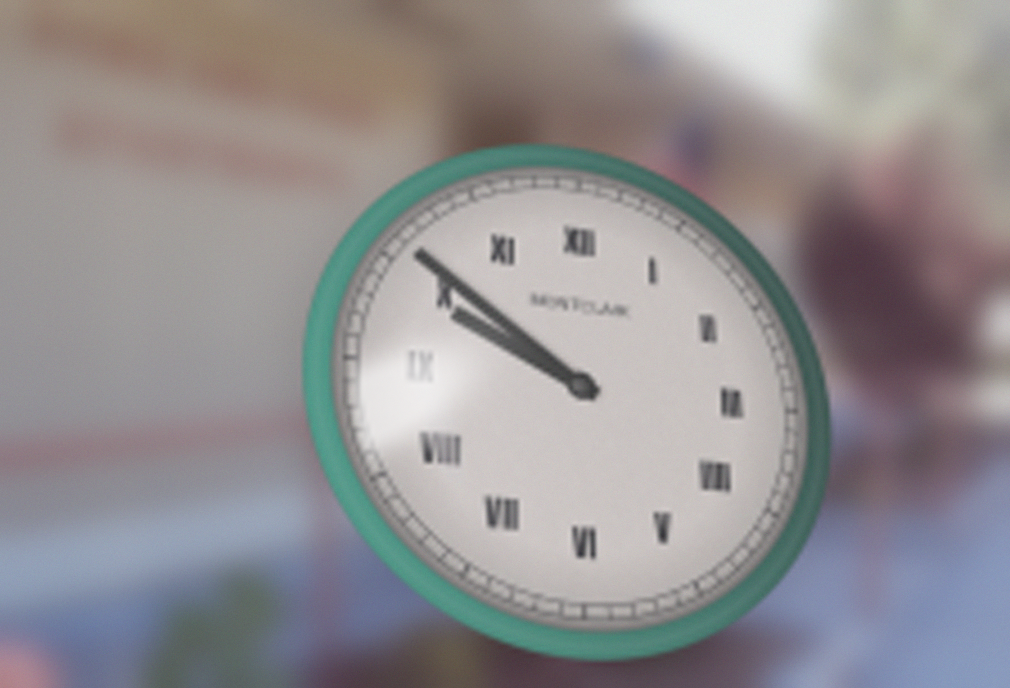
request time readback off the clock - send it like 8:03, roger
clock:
9:51
